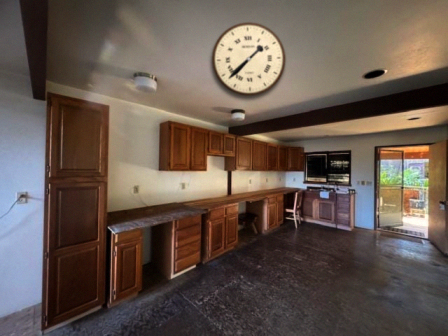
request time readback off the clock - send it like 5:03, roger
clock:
1:38
